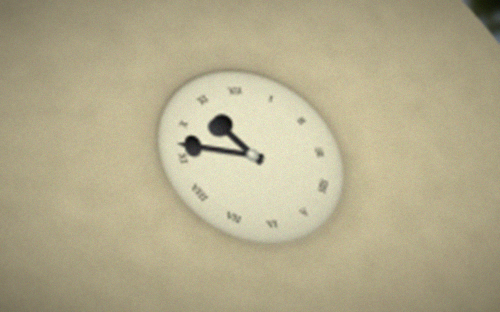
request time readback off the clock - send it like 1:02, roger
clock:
10:47
